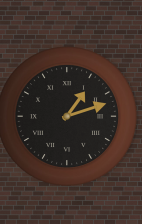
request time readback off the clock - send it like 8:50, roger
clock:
1:12
